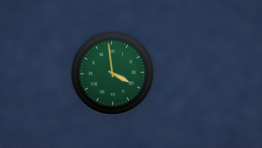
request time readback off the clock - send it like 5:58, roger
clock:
3:59
